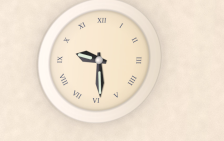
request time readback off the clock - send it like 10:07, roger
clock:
9:29
